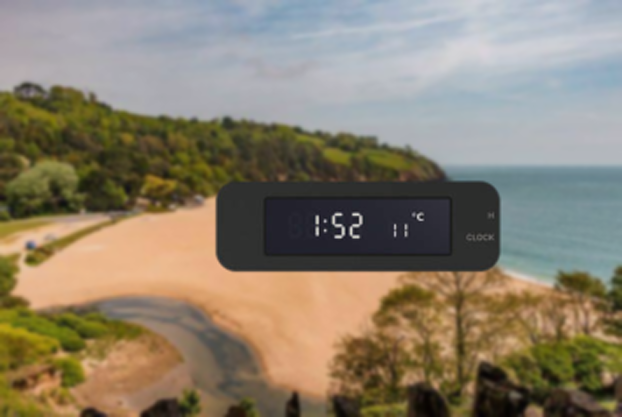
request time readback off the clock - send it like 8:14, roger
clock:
1:52
